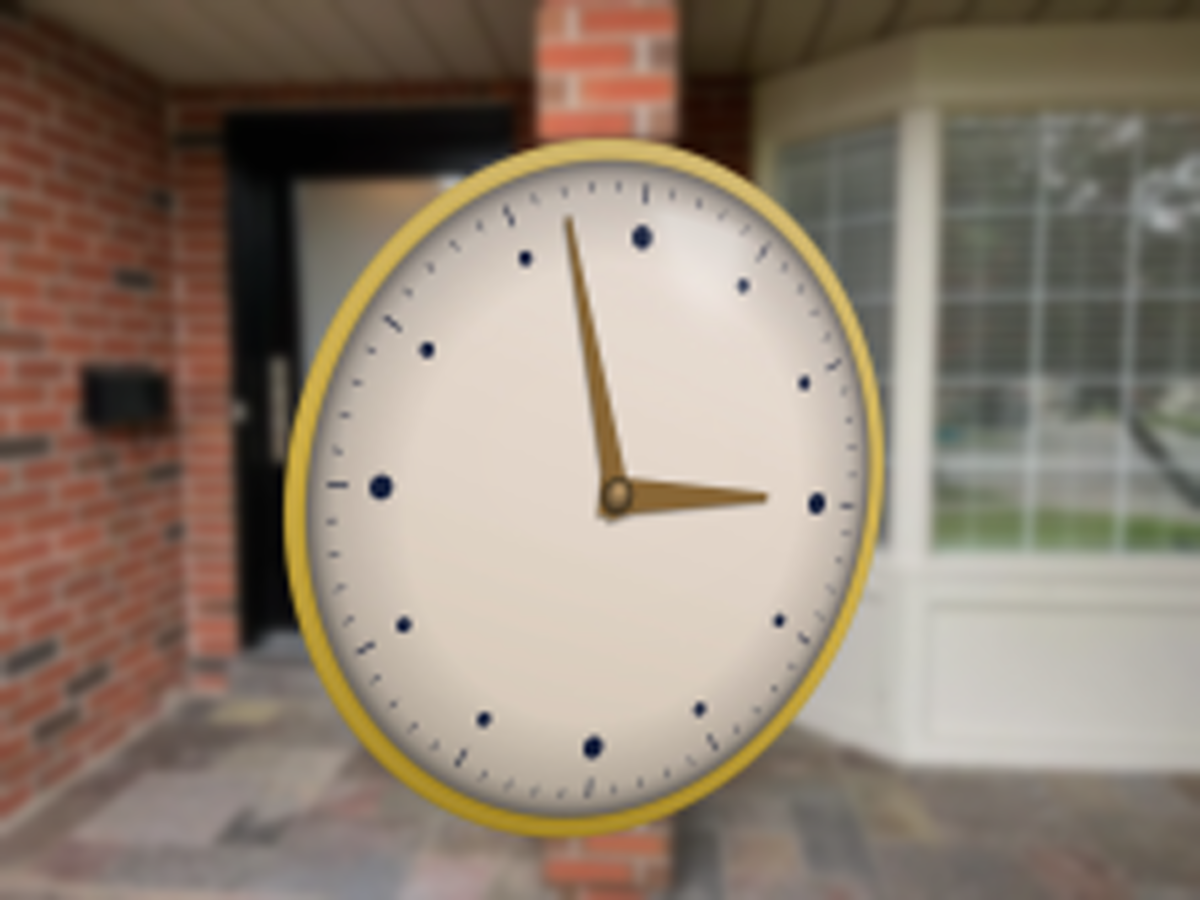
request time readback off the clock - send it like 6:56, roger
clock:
2:57
